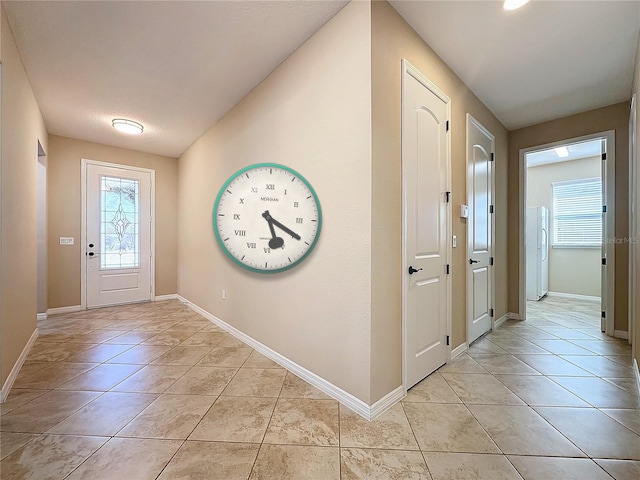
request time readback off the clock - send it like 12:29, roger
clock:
5:20
